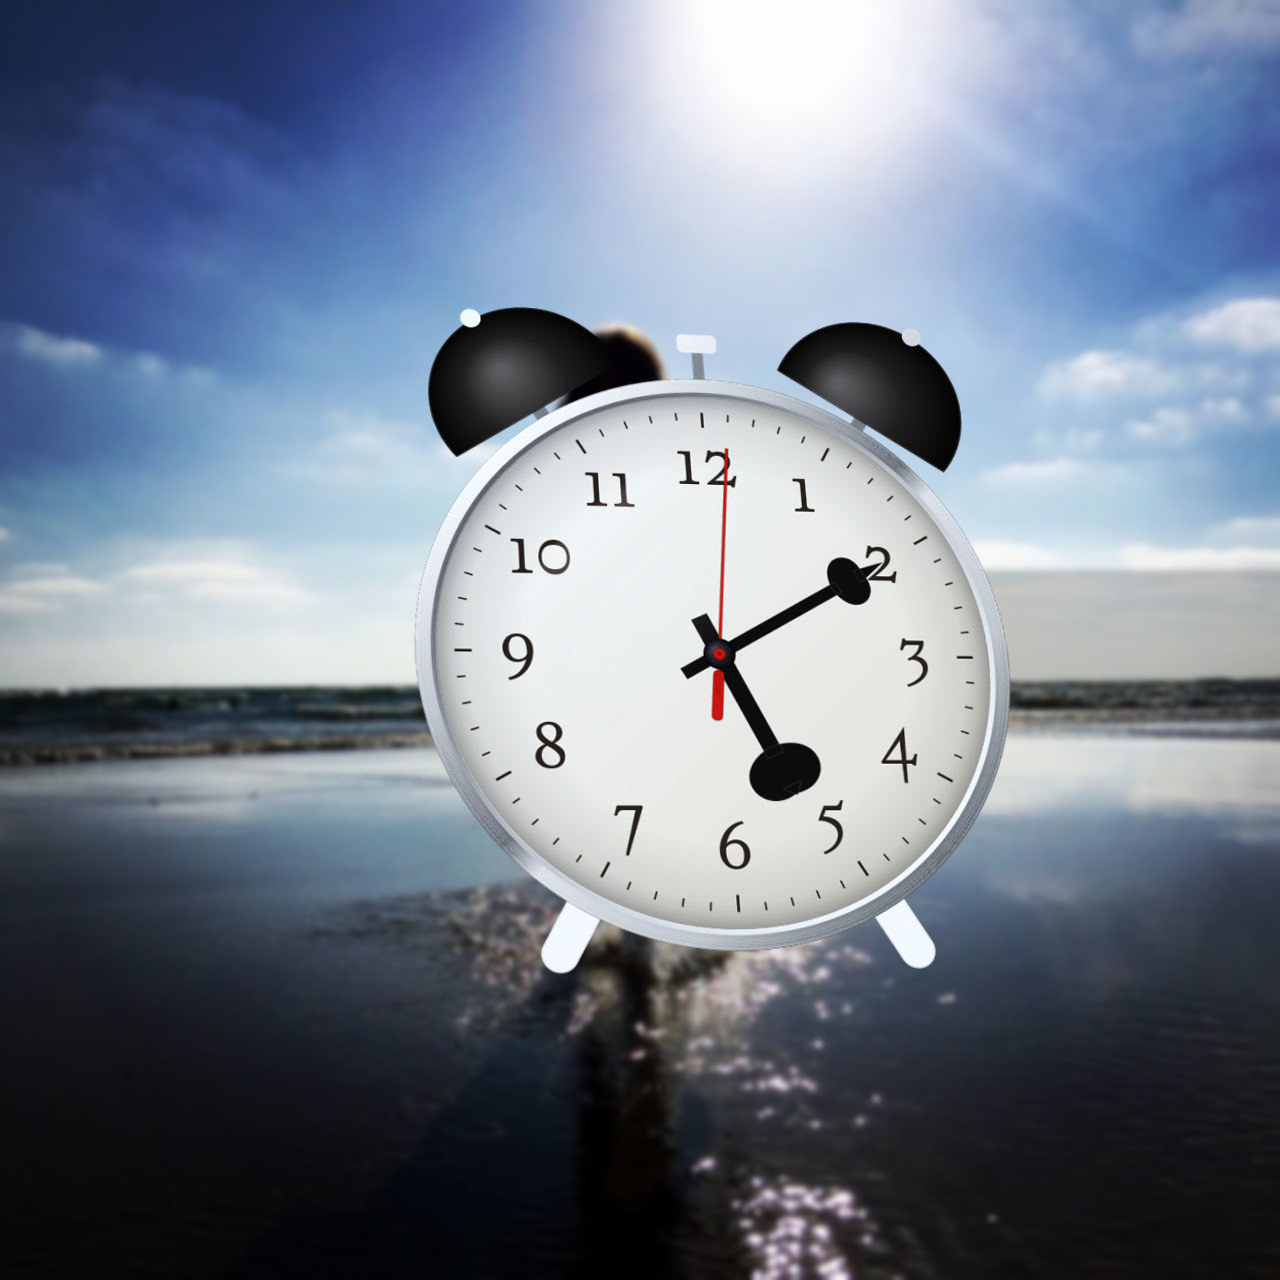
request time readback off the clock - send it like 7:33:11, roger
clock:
5:10:01
